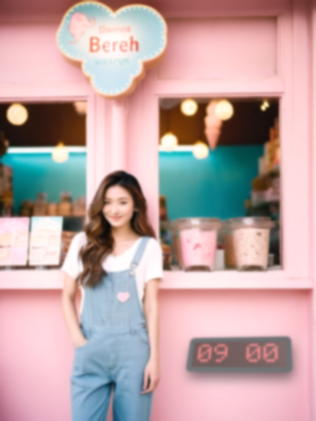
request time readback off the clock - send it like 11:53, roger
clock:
9:00
